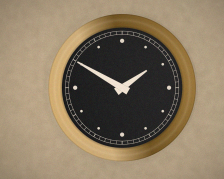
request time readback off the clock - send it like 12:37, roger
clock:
1:50
